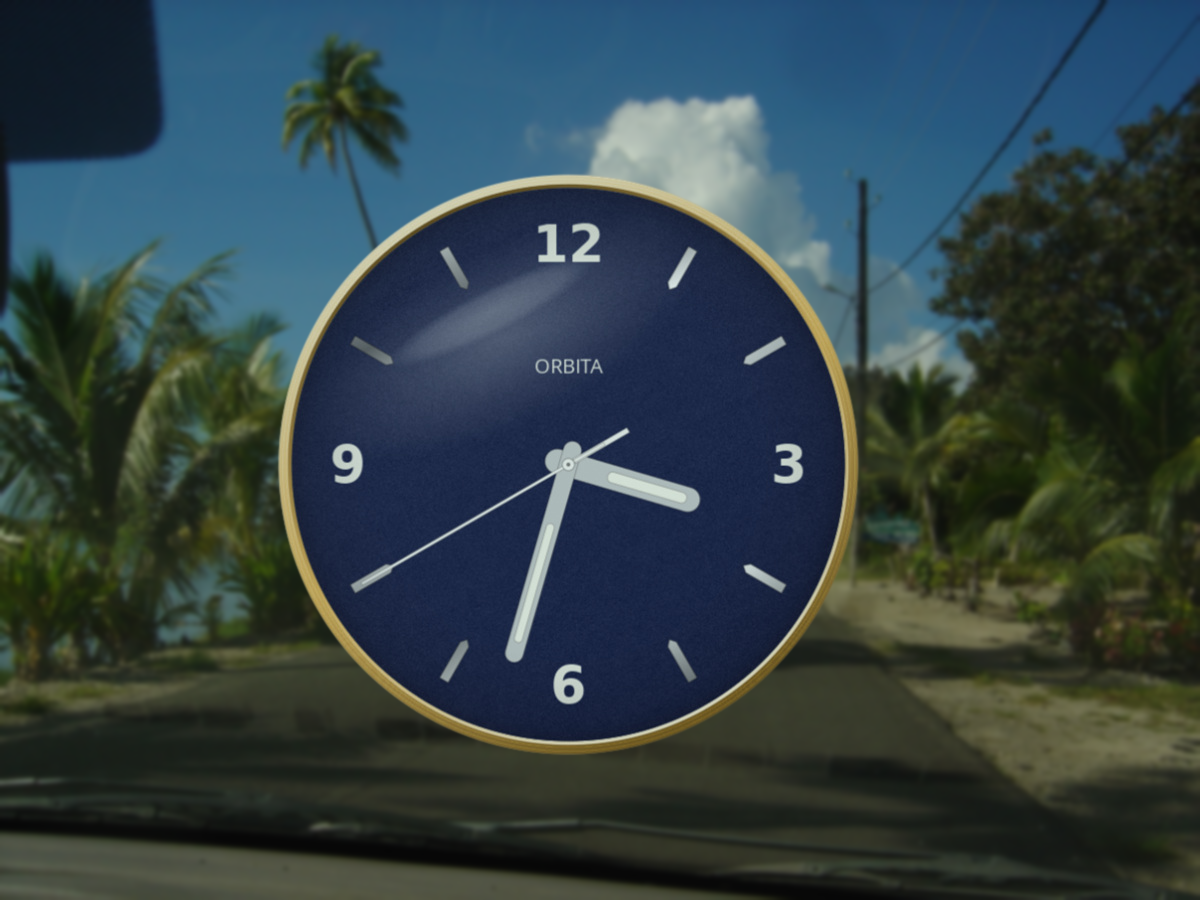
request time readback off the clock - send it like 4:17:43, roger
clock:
3:32:40
